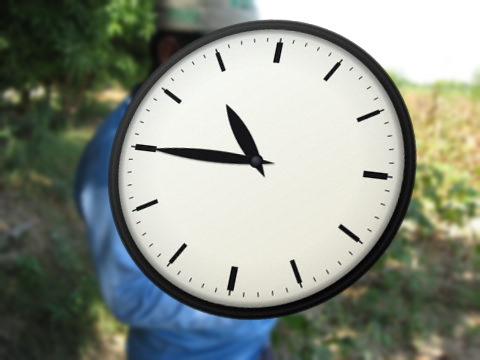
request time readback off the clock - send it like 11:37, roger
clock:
10:45
